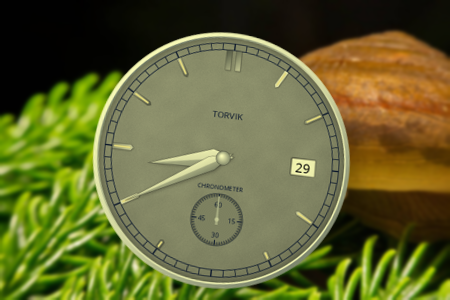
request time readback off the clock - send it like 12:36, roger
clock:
8:40
